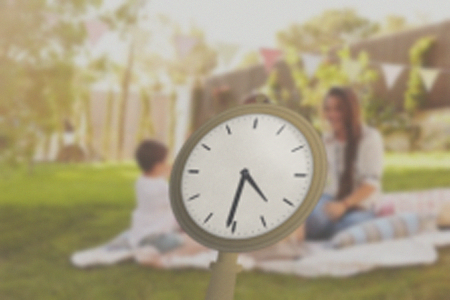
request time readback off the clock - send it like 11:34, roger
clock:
4:31
